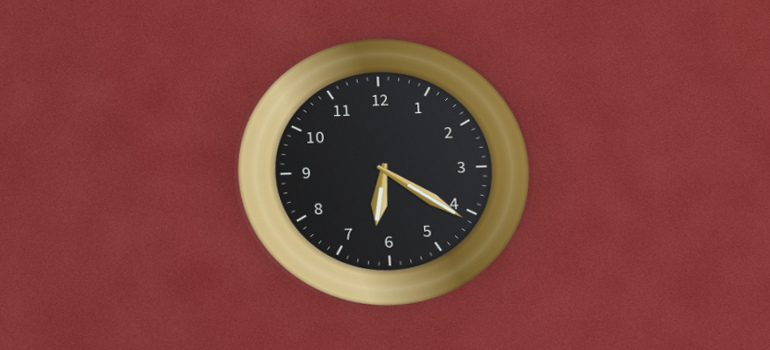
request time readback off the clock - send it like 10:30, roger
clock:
6:21
